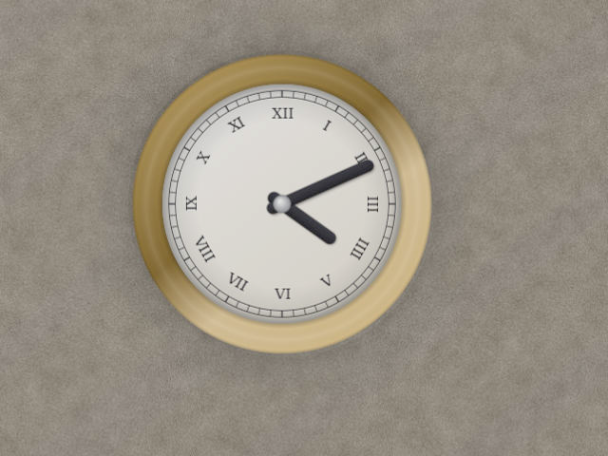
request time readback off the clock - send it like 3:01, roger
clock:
4:11
